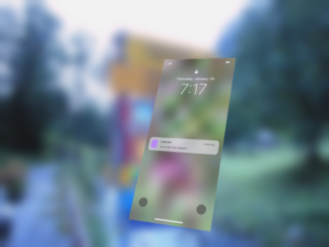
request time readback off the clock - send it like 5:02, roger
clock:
7:17
